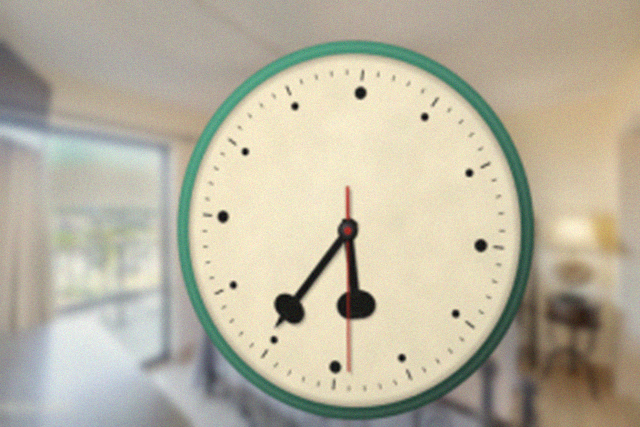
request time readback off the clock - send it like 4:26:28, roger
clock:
5:35:29
